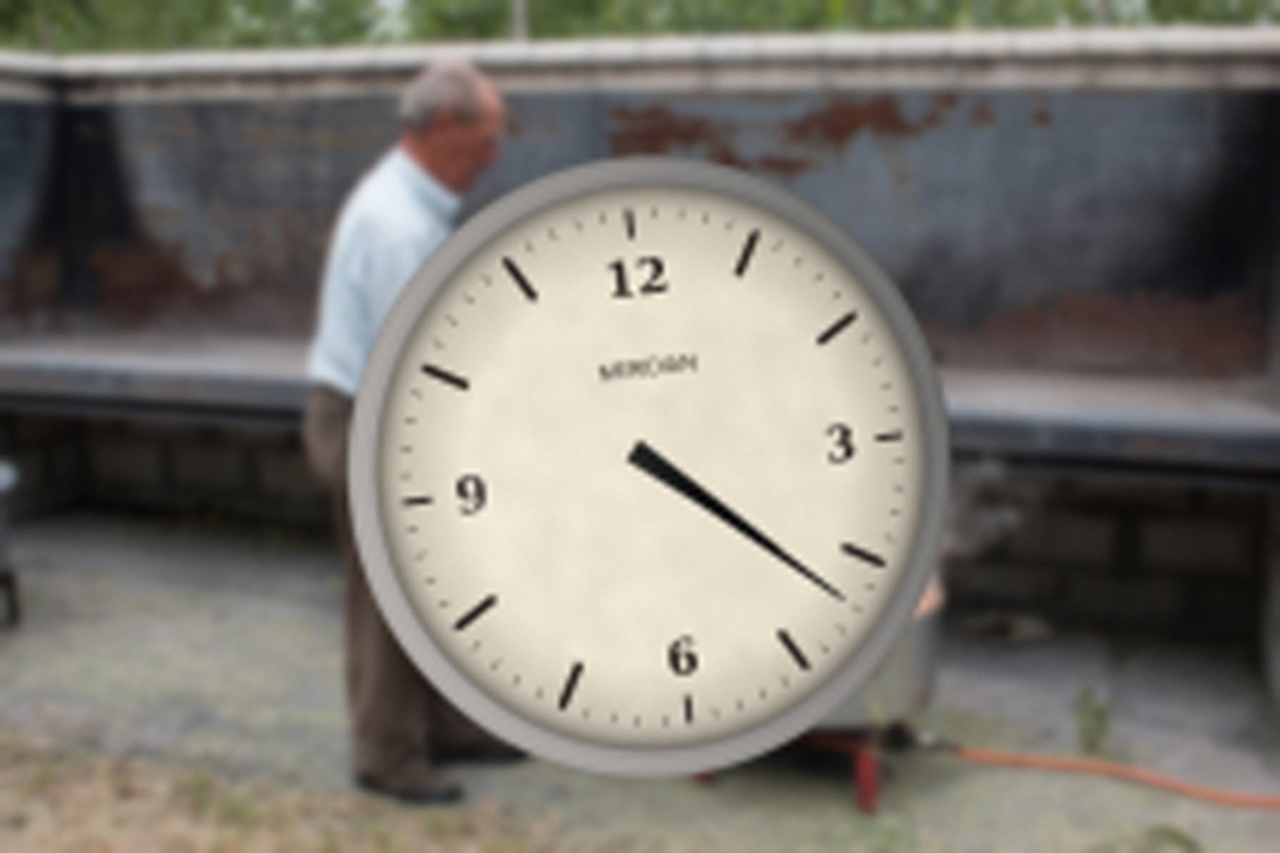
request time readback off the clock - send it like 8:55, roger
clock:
4:22
